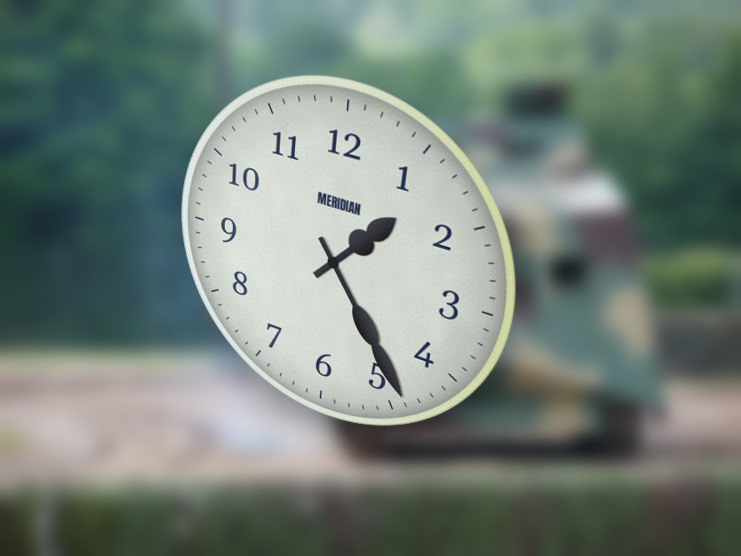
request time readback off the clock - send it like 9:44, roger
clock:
1:24
